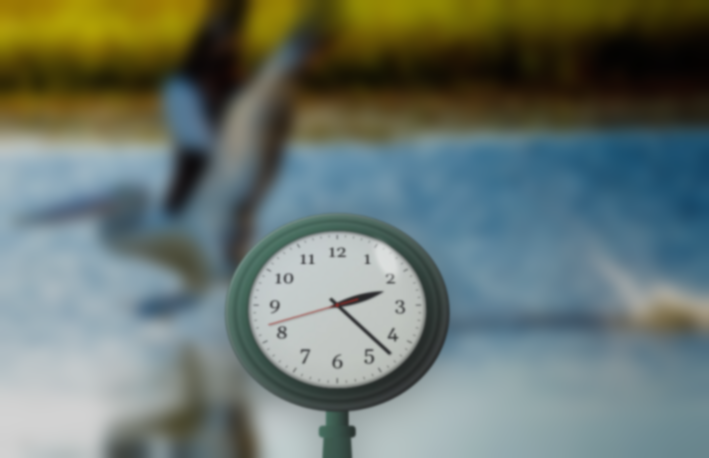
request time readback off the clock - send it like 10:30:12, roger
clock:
2:22:42
